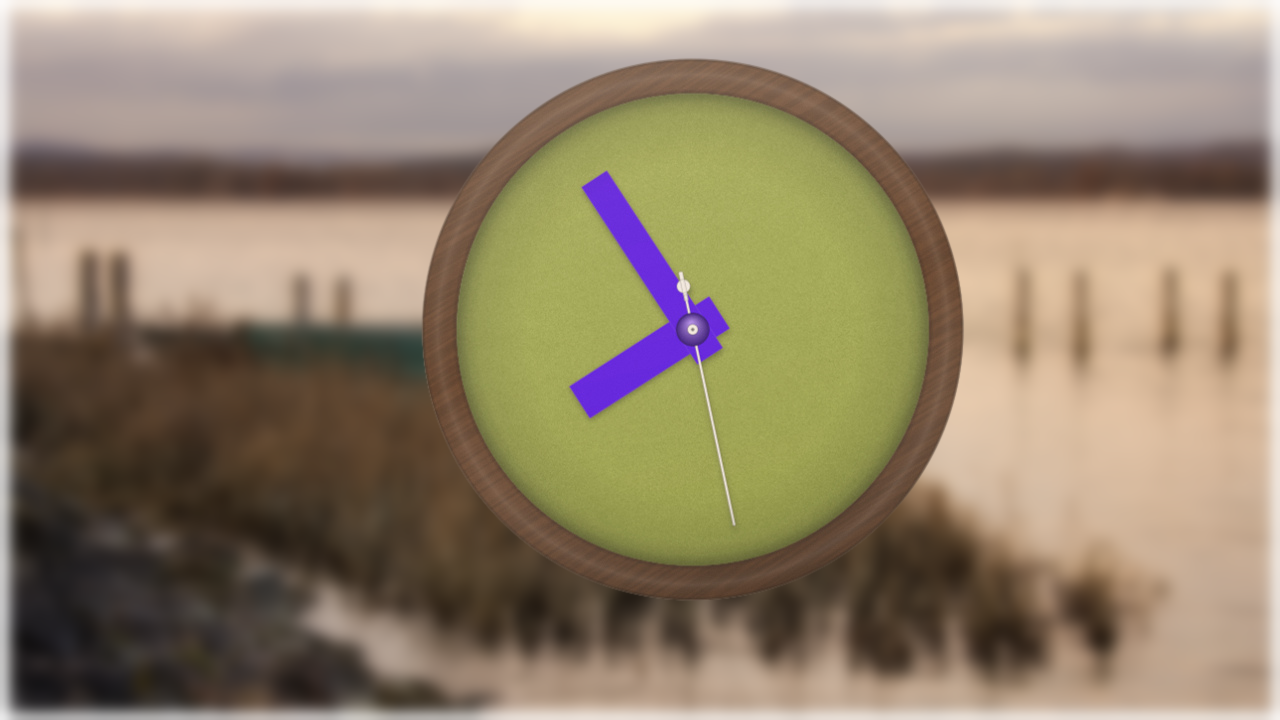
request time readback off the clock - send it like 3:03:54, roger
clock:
7:54:28
